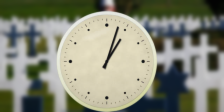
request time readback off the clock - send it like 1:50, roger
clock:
1:03
